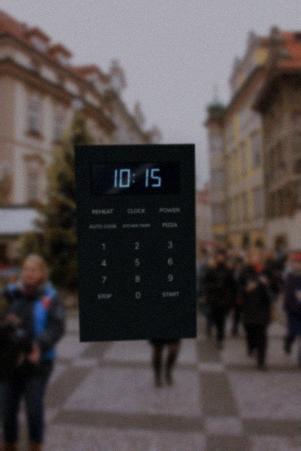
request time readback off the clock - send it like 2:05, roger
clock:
10:15
